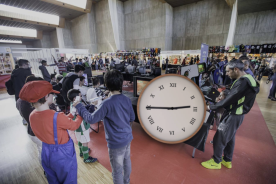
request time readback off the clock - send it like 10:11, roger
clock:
2:45
